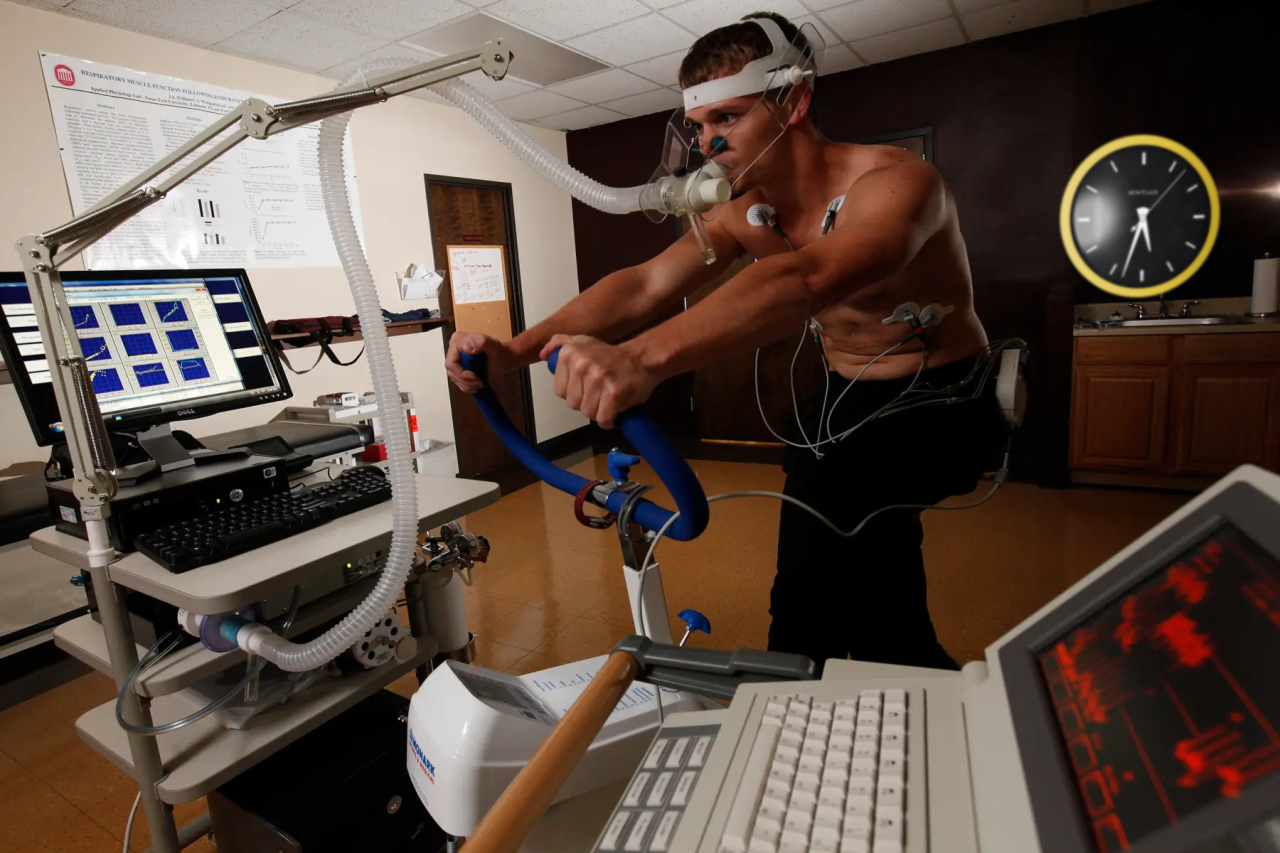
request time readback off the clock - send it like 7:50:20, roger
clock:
5:33:07
